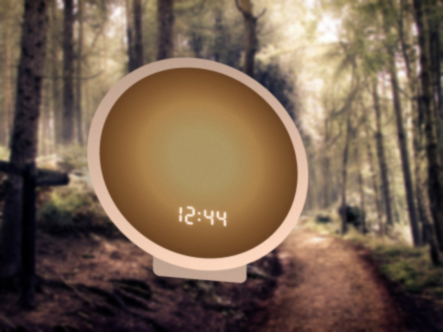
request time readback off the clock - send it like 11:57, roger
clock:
12:44
